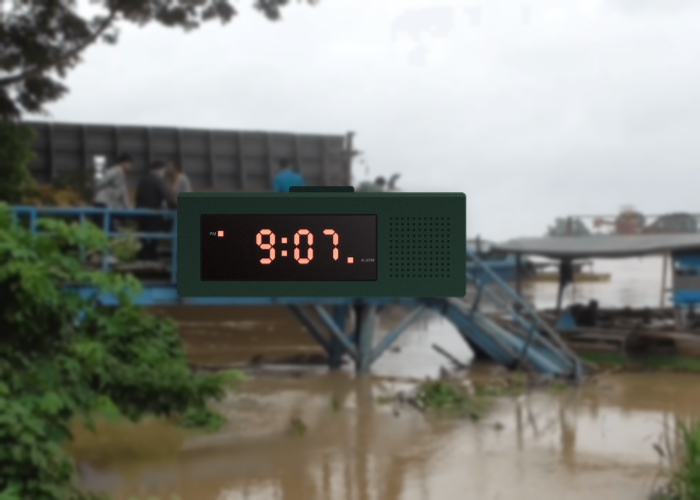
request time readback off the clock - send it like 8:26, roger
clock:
9:07
